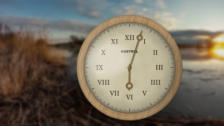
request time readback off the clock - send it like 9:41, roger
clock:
6:03
